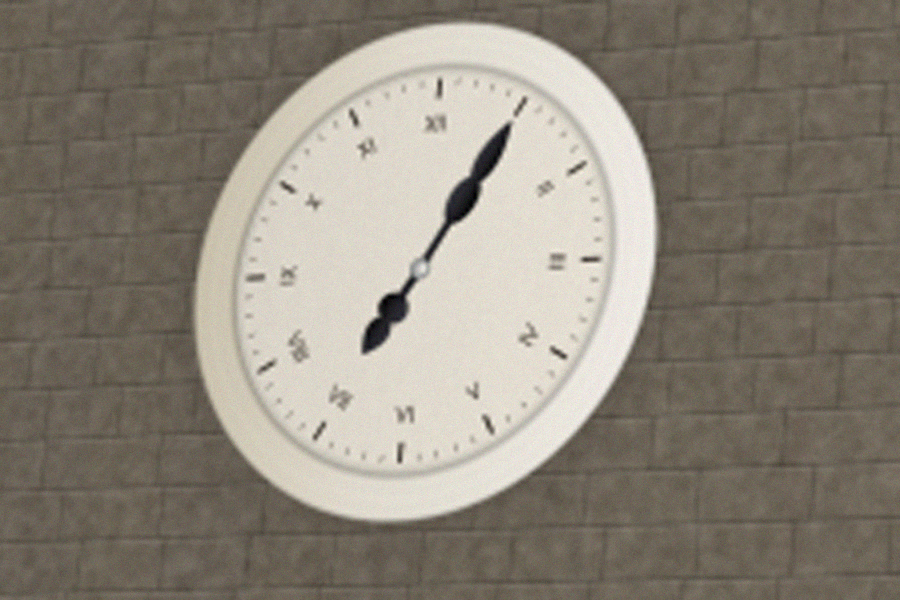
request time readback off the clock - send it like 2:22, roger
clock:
7:05
